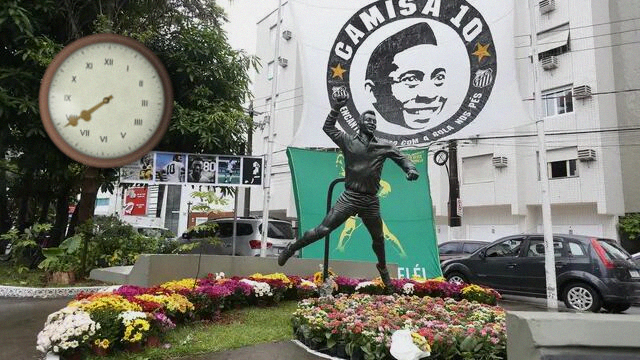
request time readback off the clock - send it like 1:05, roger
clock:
7:39
